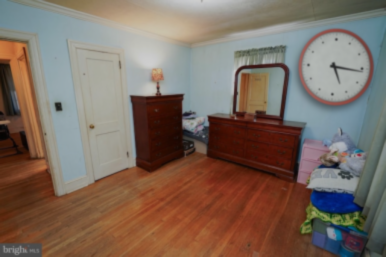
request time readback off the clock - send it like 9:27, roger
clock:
5:16
